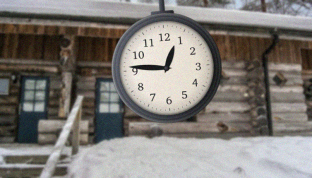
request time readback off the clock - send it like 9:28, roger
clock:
12:46
